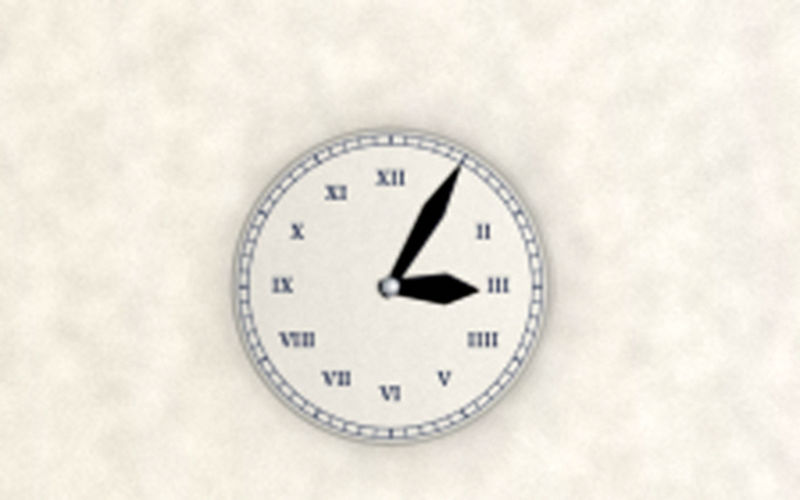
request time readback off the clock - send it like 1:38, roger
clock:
3:05
